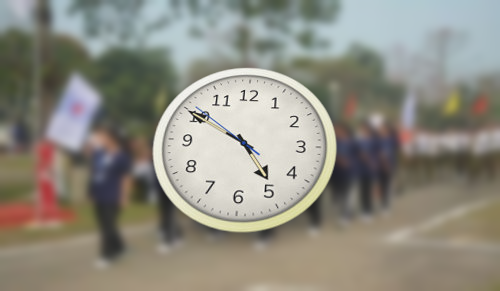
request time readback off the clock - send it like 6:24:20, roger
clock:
4:49:51
